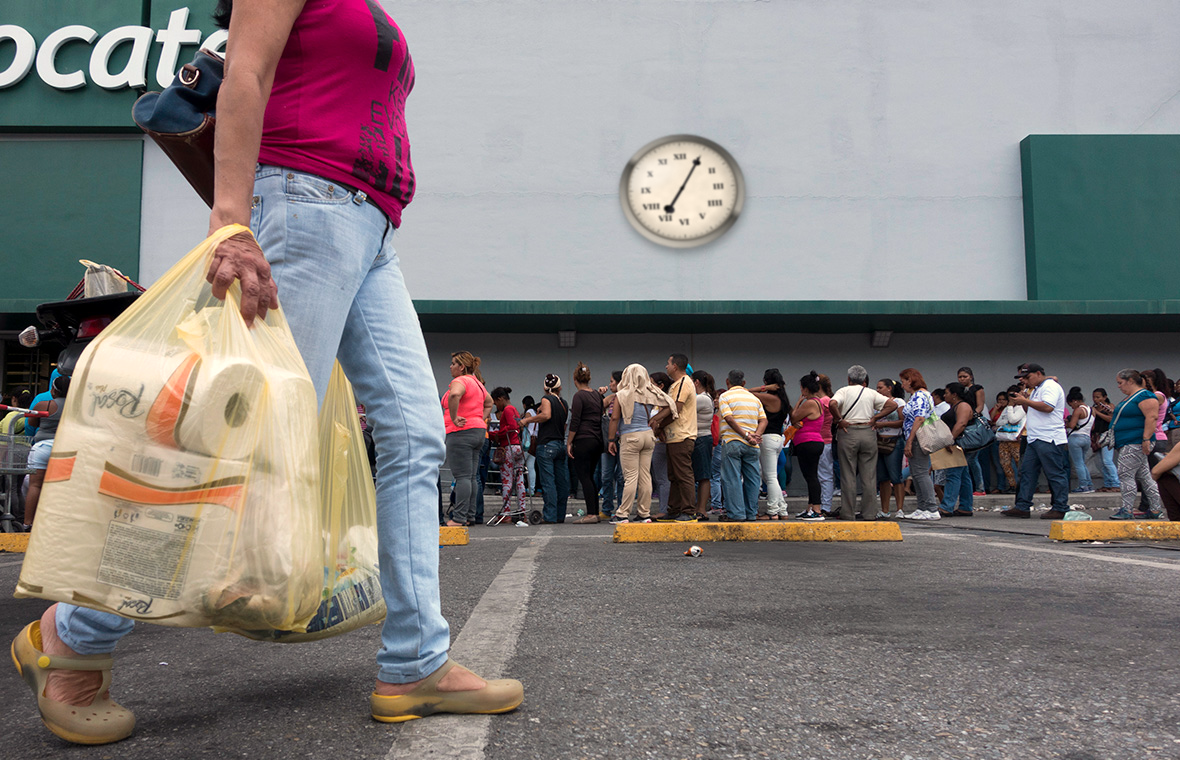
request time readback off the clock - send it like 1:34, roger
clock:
7:05
